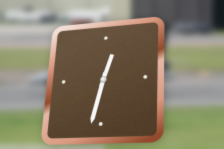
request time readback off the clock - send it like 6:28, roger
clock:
12:32
